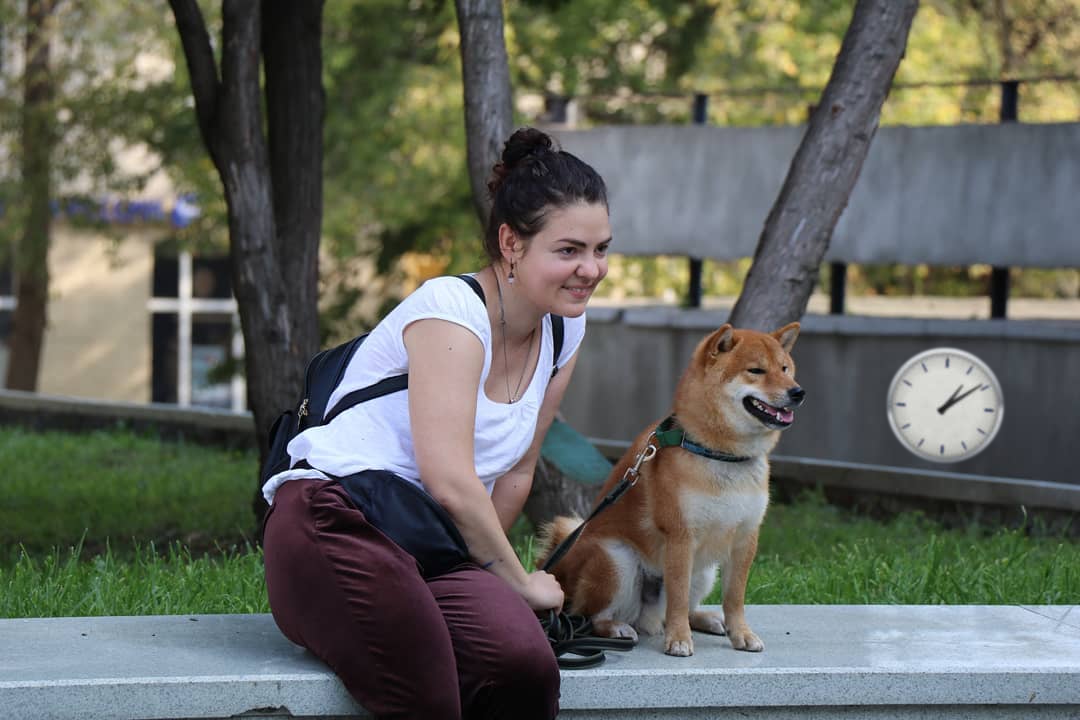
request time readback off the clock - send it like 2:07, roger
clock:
1:09
